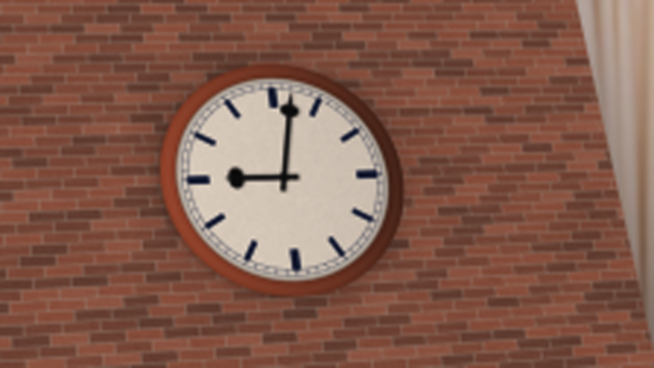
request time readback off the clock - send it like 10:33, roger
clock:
9:02
